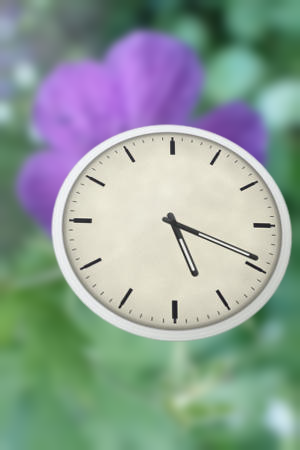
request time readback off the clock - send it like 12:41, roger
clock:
5:19
